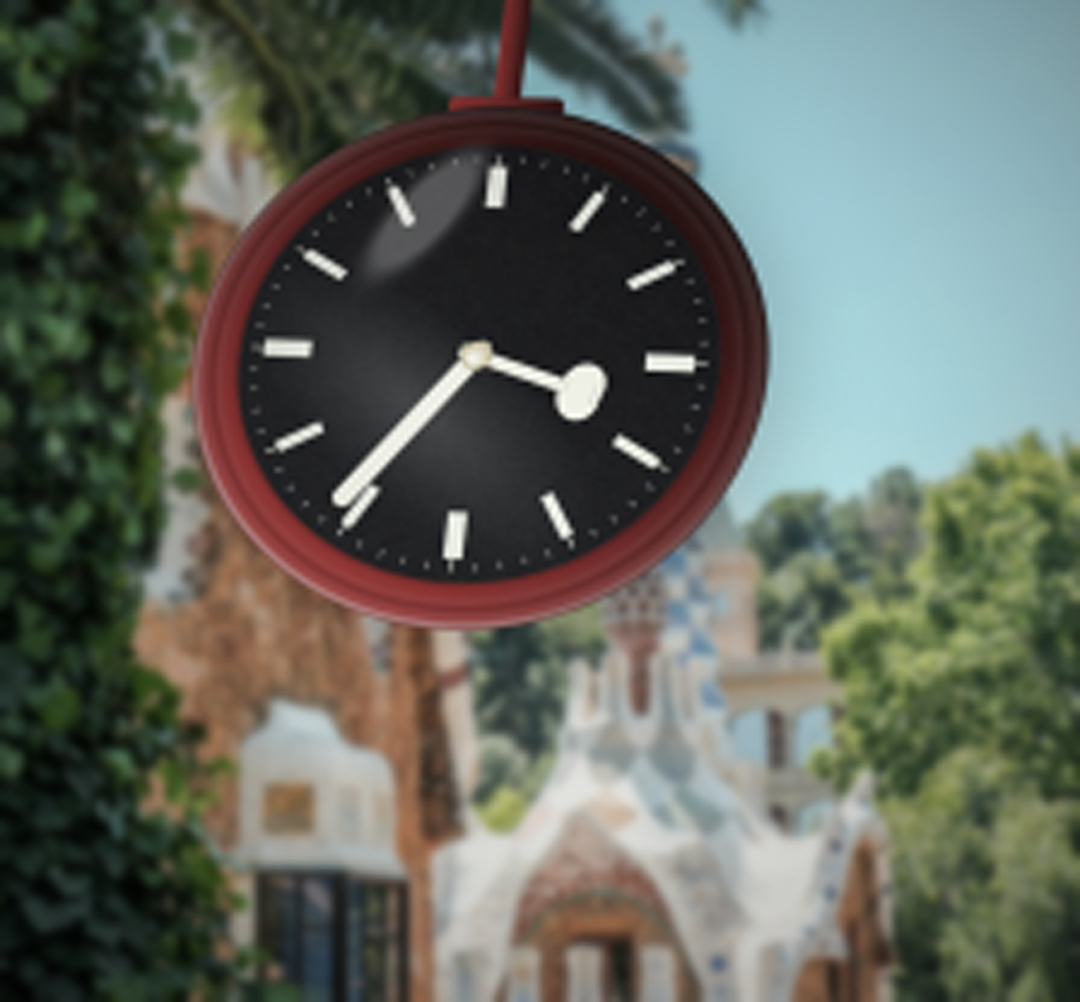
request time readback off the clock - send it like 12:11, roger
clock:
3:36
